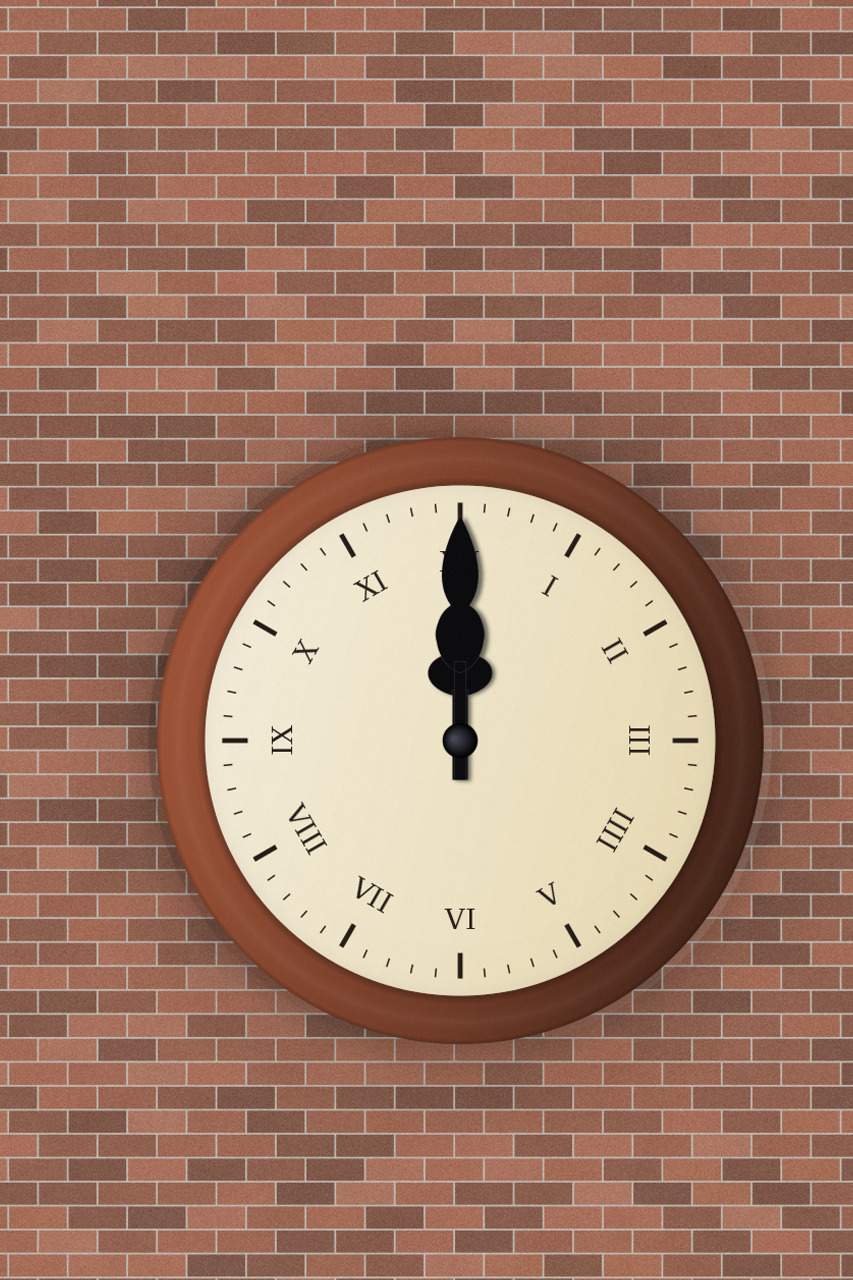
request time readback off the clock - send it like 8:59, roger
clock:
12:00
